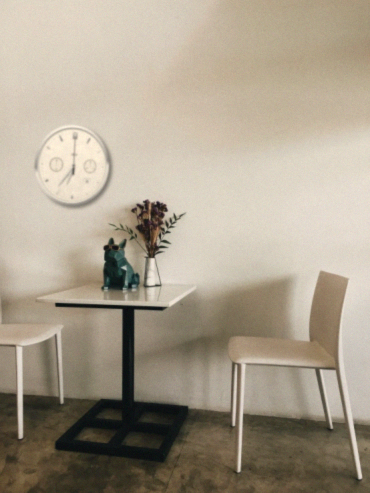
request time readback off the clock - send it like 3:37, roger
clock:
6:36
